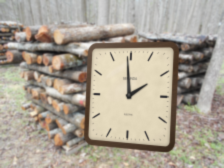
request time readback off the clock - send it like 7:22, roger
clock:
1:59
